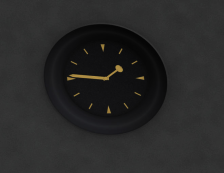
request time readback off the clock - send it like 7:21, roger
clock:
1:46
